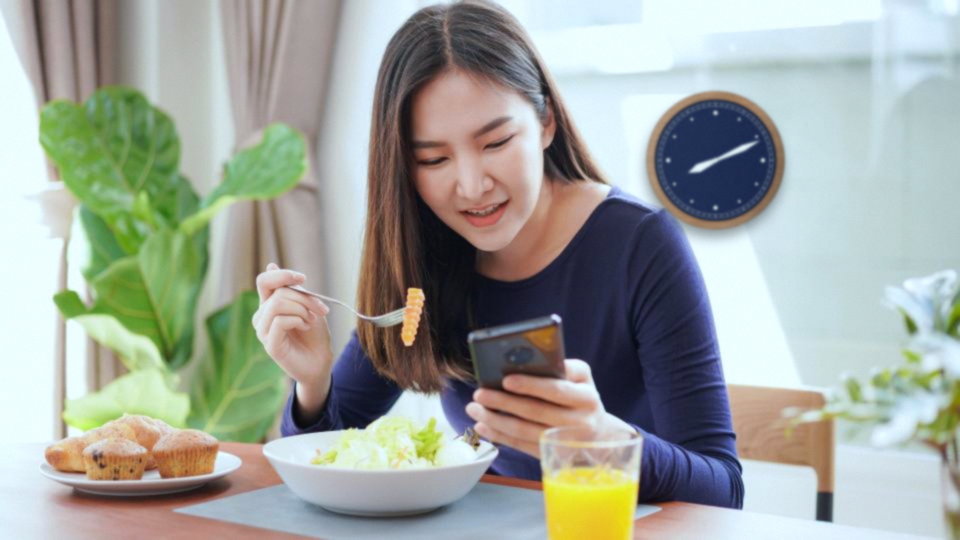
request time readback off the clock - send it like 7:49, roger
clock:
8:11
